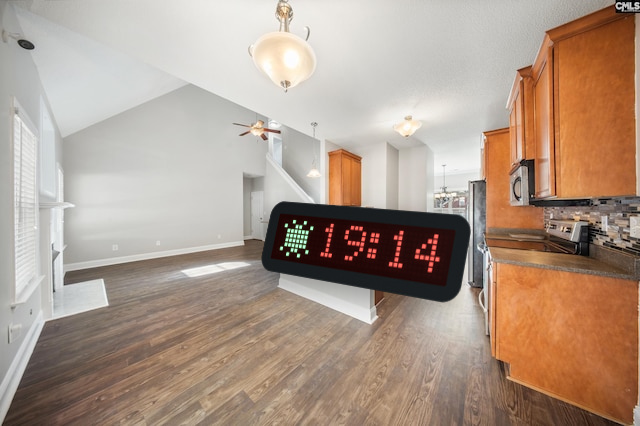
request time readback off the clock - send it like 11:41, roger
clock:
19:14
